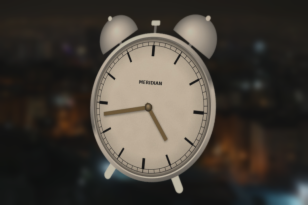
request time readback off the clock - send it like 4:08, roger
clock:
4:43
